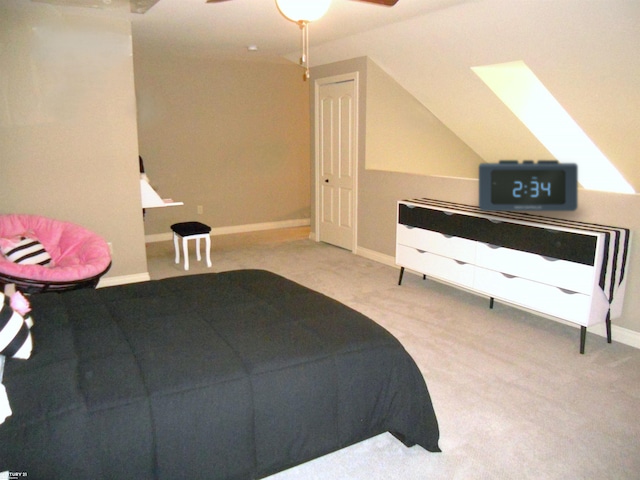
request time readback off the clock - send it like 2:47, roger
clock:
2:34
